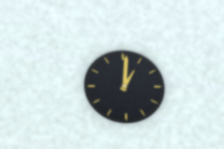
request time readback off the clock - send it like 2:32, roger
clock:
1:01
